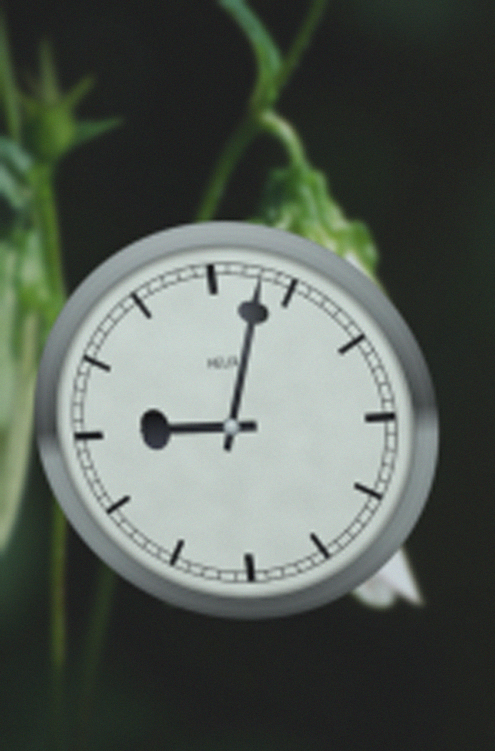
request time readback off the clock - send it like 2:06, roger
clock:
9:03
